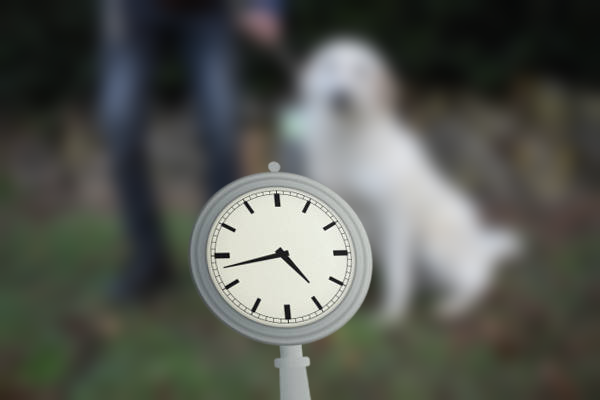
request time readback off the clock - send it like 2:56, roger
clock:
4:43
